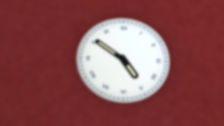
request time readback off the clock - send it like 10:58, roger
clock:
4:51
